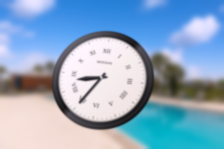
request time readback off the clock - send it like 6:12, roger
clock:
8:35
